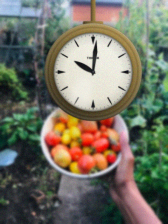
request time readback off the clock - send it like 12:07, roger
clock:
10:01
